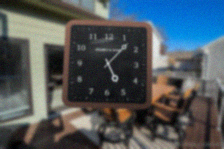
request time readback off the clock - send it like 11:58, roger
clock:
5:07
